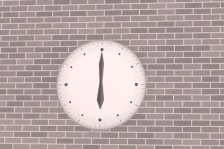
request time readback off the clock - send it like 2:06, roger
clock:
6:00
